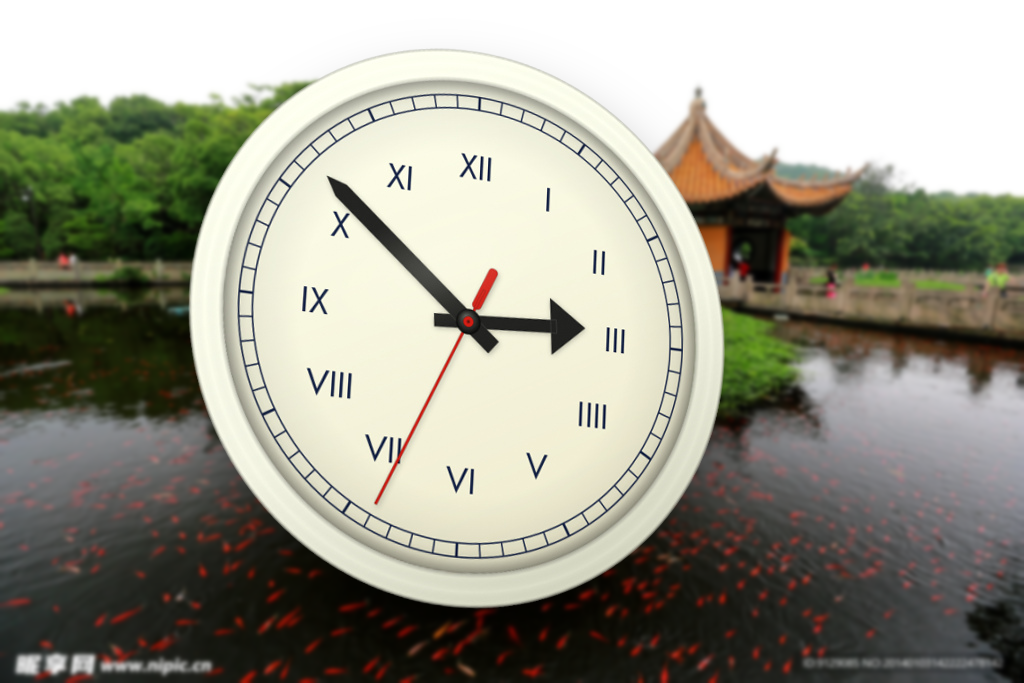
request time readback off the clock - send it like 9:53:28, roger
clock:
2:51:34
